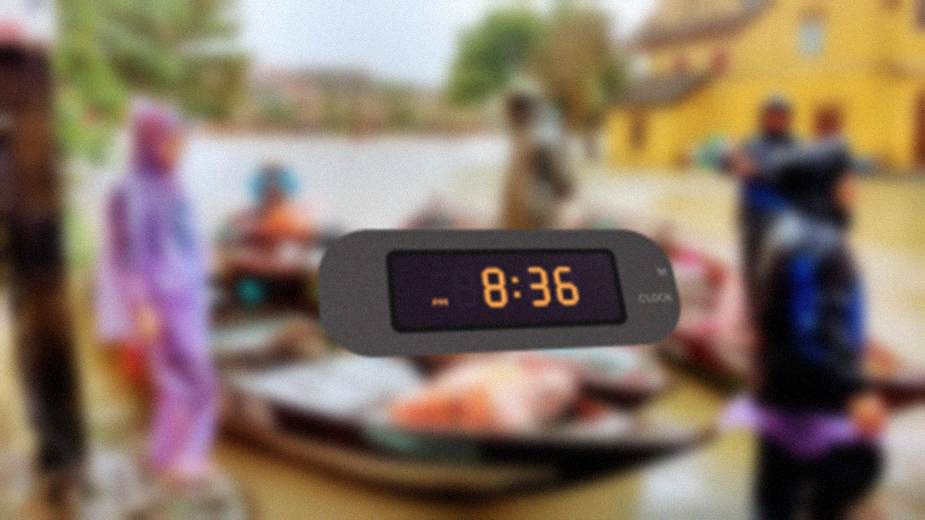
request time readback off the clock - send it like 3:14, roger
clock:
8:36
